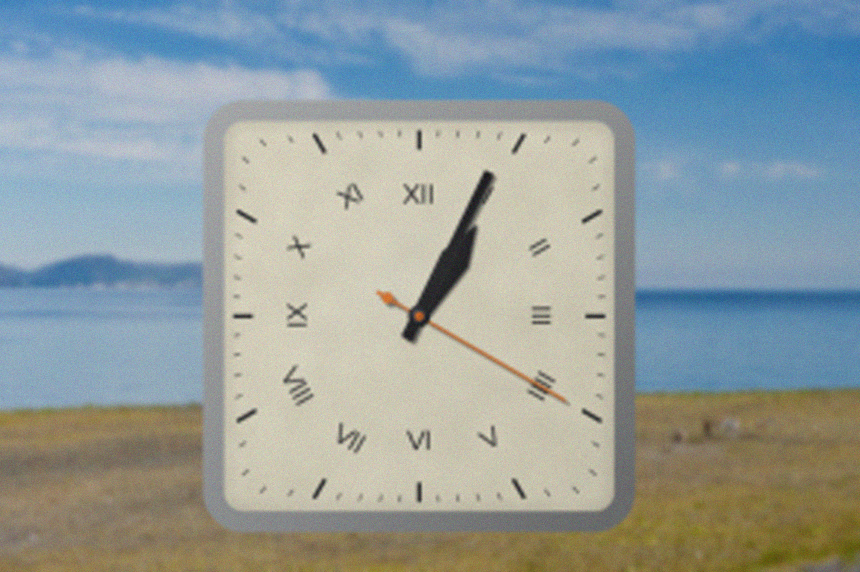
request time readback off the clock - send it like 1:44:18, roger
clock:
1:04:20
